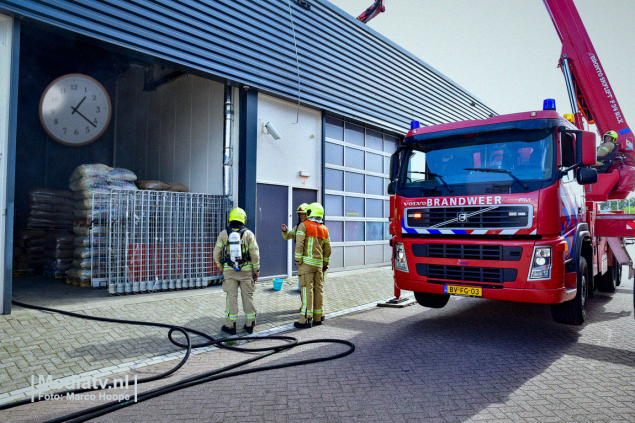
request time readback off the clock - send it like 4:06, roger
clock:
1:22
